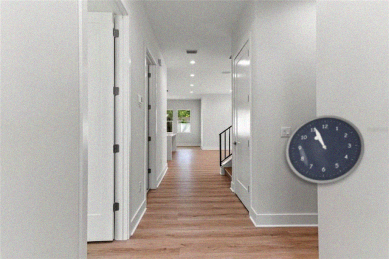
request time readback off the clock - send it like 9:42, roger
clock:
10:56
